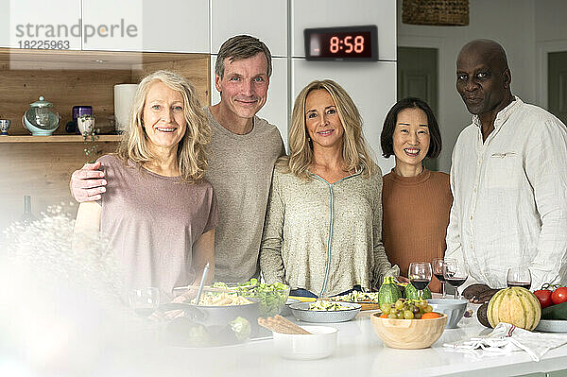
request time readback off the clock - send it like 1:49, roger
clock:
8:58
